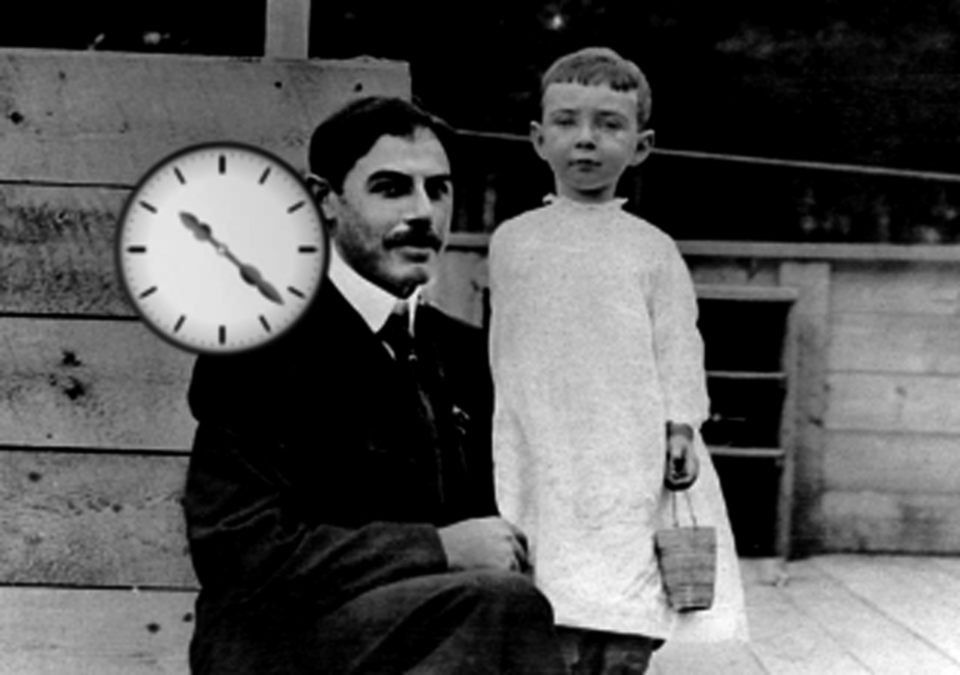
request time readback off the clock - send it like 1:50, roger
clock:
10:22
